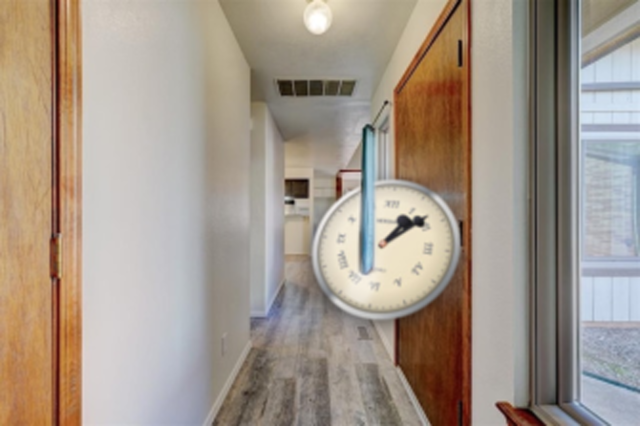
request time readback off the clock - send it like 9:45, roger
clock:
1:08
